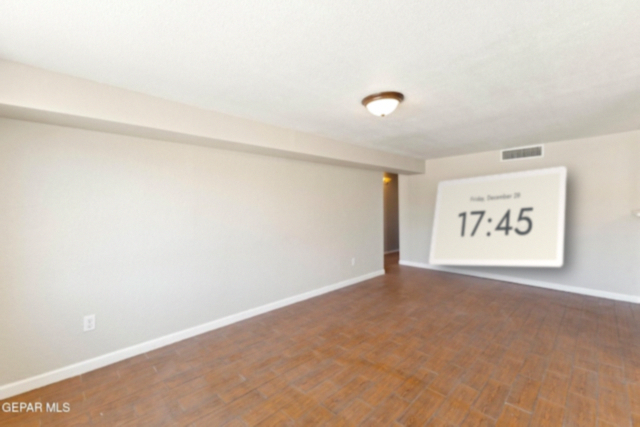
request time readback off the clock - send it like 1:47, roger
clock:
17:45
